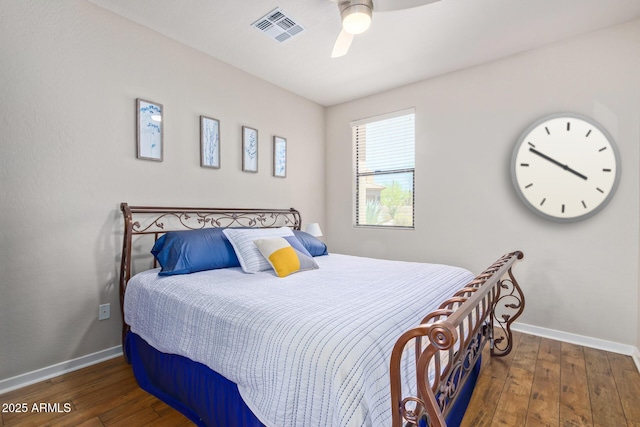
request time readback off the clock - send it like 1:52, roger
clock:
3:49
